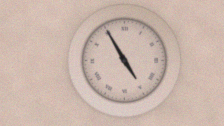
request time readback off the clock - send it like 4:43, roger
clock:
4:55
